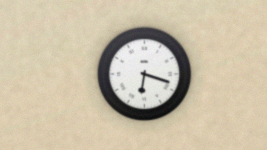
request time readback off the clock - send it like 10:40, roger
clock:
6:18
